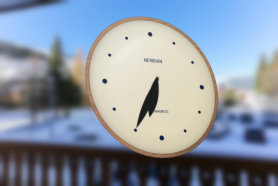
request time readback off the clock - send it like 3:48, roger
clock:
6:35
